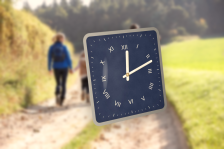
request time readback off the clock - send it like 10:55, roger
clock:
12:12
